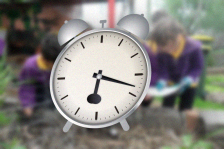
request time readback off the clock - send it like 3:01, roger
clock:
6:18
